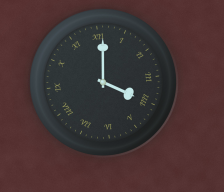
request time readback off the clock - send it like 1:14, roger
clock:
4:01
